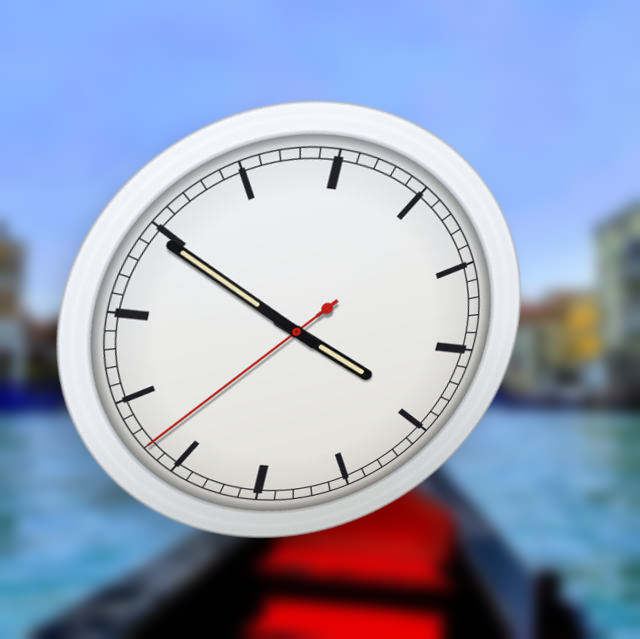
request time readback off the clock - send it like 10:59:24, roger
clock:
3:49:37
